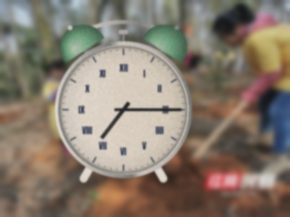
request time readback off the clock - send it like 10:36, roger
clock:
7:15
